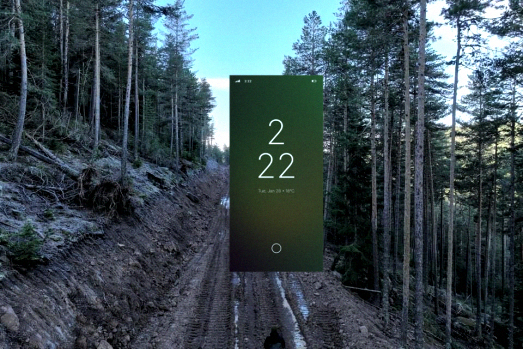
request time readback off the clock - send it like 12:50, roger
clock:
2:22
